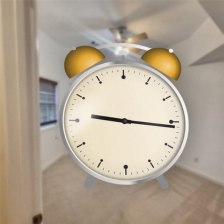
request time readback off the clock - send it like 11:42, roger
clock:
9:16
